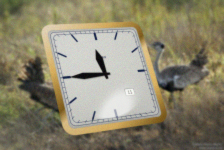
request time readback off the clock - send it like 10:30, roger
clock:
11:45
